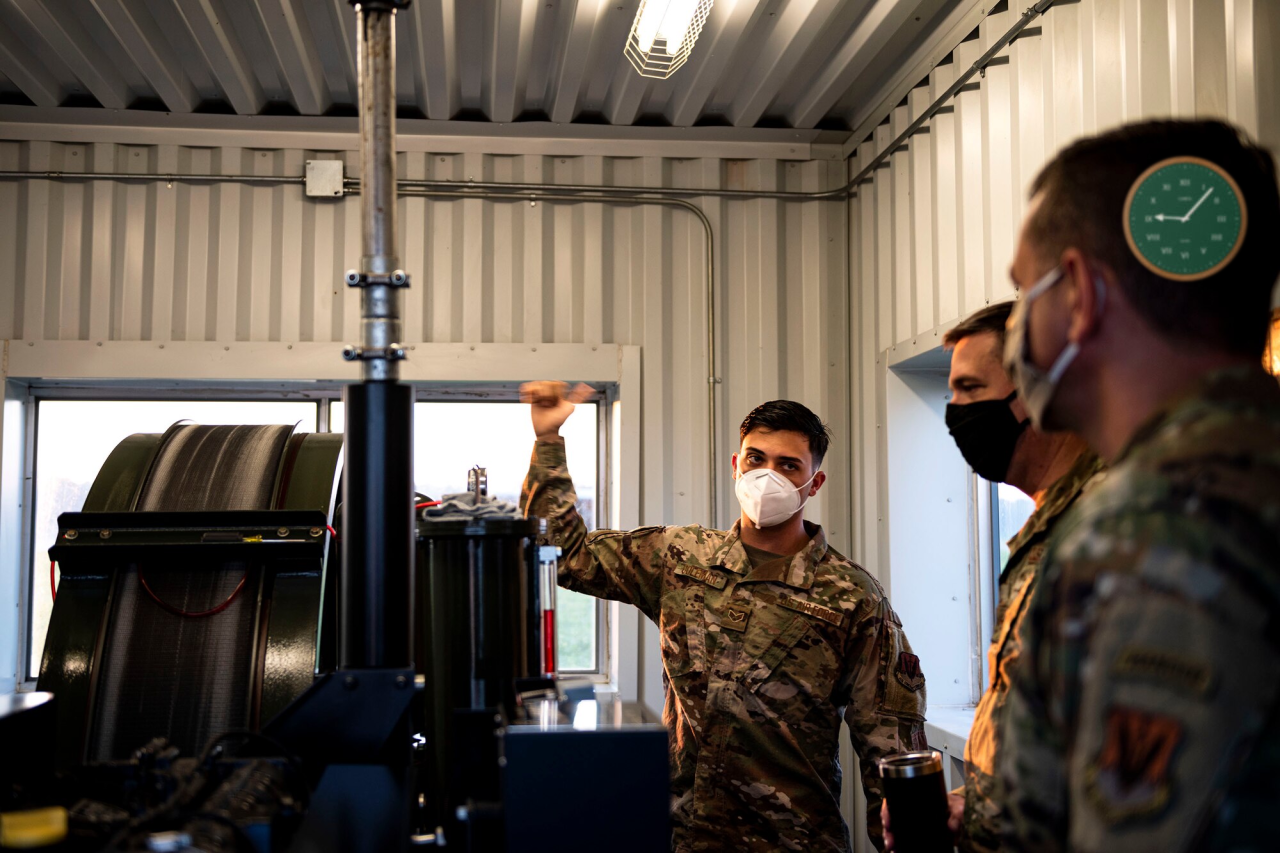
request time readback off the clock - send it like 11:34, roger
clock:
9:07
